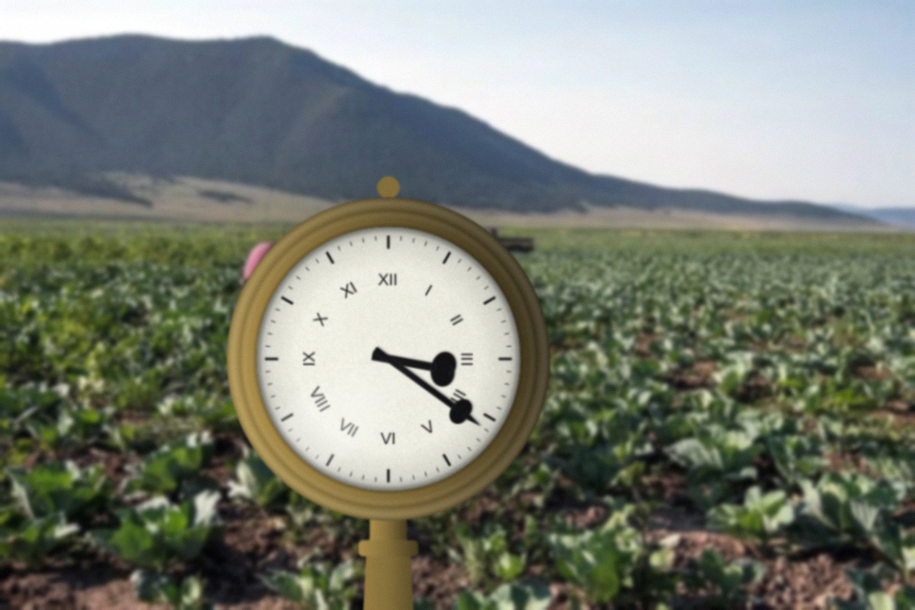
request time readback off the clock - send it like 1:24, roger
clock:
3:21
